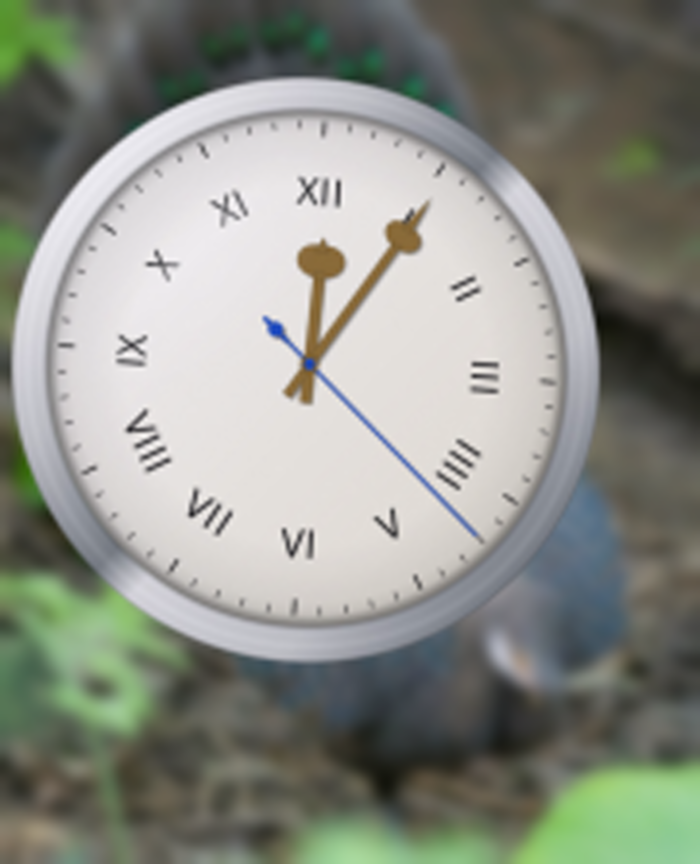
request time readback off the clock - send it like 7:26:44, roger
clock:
12:05:22
